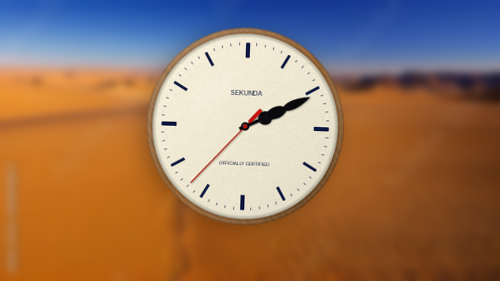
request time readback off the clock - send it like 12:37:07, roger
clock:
2:10:37
